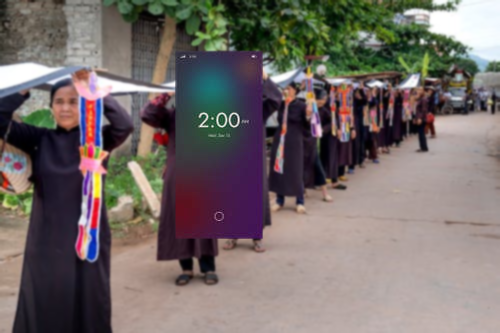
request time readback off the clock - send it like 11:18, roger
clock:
2:00
